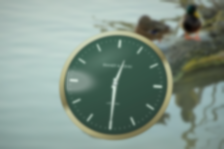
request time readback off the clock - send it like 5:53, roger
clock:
12:30
